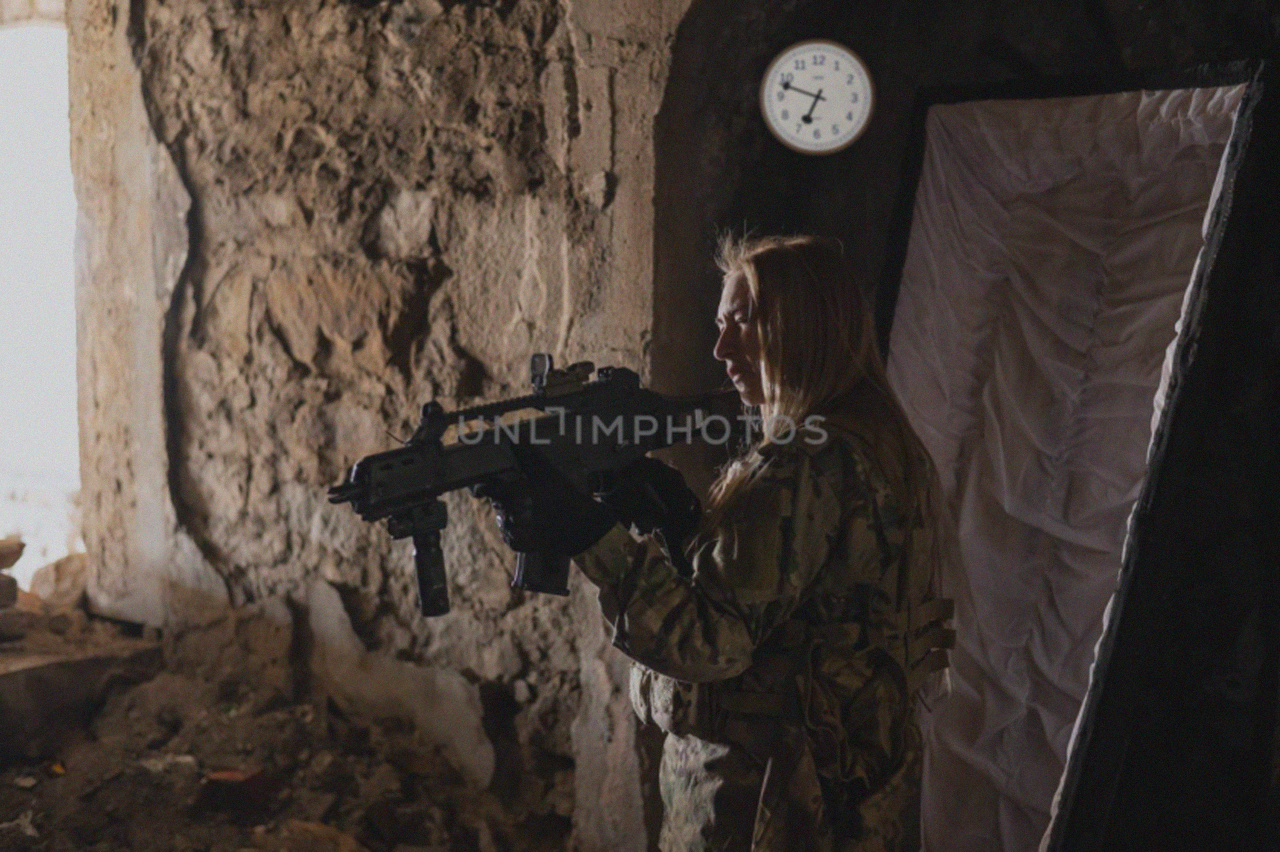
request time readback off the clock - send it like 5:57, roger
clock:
6:48
